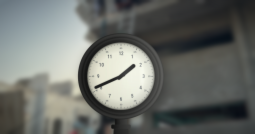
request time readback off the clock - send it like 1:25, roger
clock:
1:41
